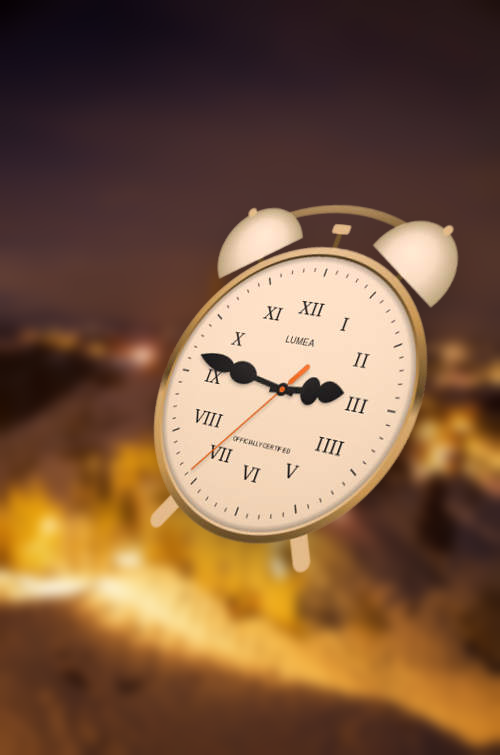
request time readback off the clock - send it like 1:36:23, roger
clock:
2:46:36
